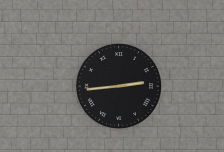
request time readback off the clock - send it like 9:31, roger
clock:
2:44
